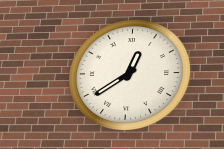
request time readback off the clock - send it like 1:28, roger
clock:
12:39
